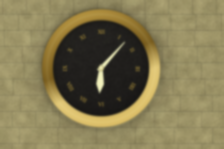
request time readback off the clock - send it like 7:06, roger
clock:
6:07
